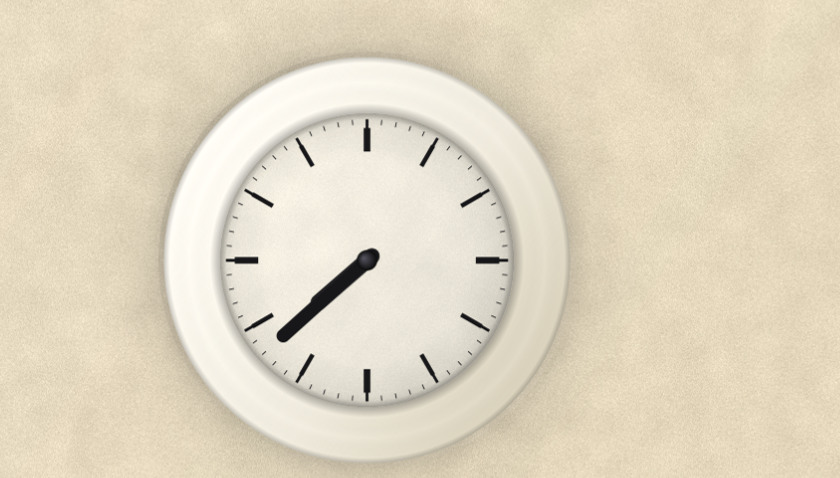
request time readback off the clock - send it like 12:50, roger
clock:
7:38
